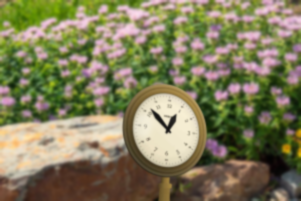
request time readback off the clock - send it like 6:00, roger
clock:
12:52
